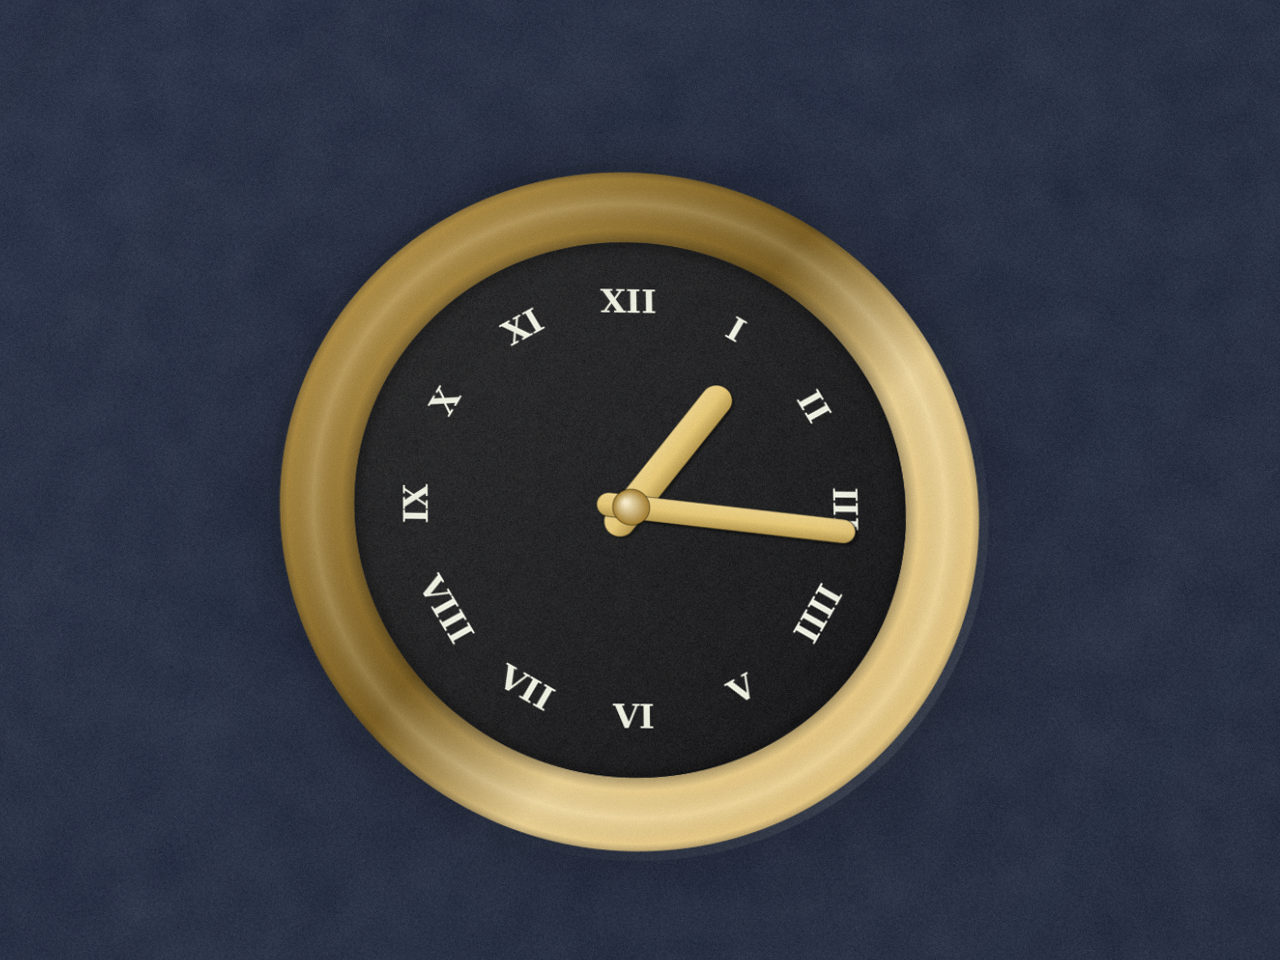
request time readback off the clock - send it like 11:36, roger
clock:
1:16
